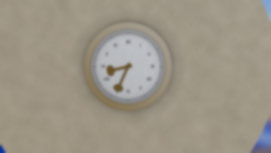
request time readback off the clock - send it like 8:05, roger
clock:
8:34
